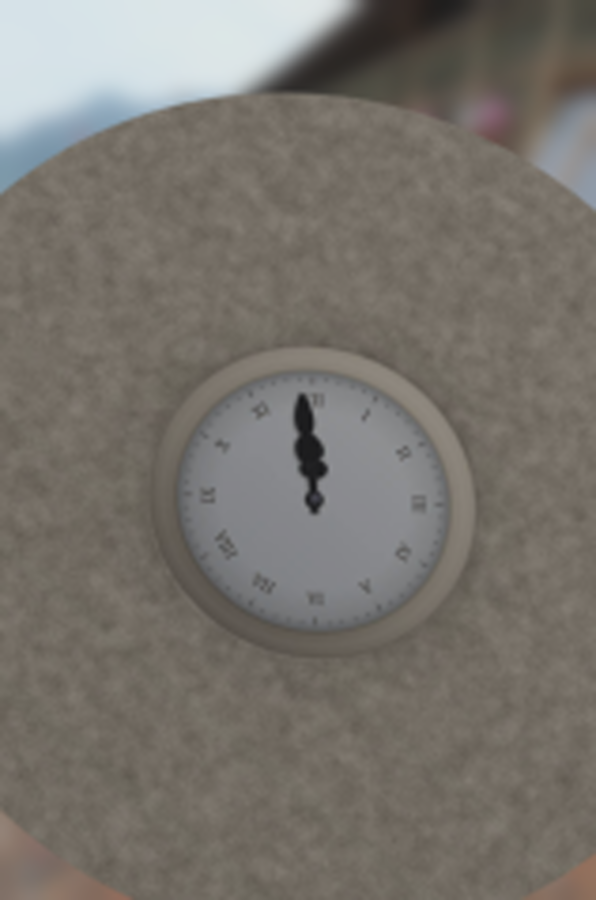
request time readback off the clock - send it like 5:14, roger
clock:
11:59
